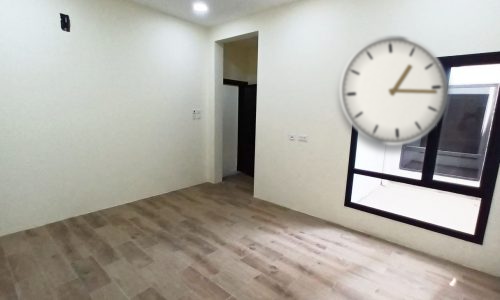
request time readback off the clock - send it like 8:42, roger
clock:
1:16
